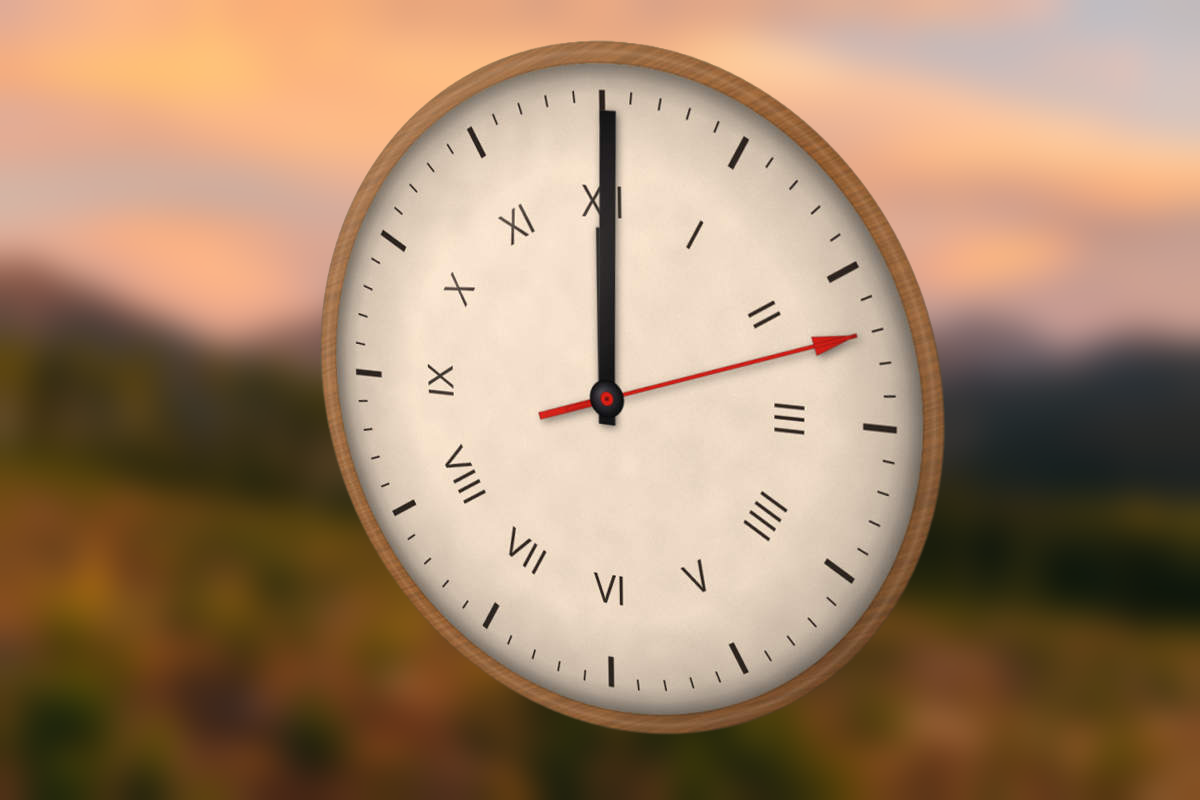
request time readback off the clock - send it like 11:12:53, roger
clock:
12:00:12
